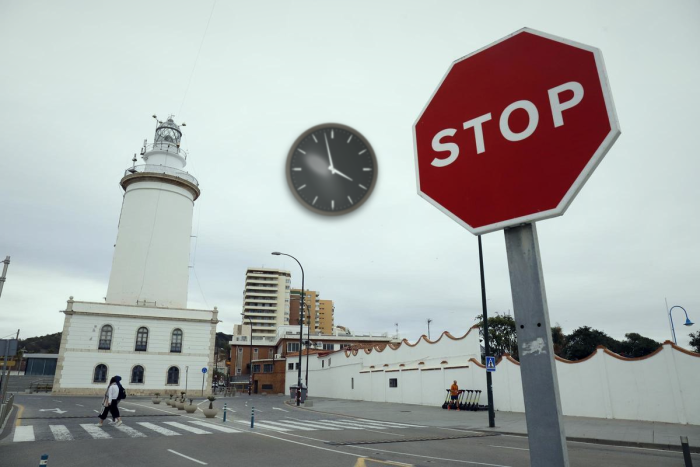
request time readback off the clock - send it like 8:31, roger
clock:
3:58
